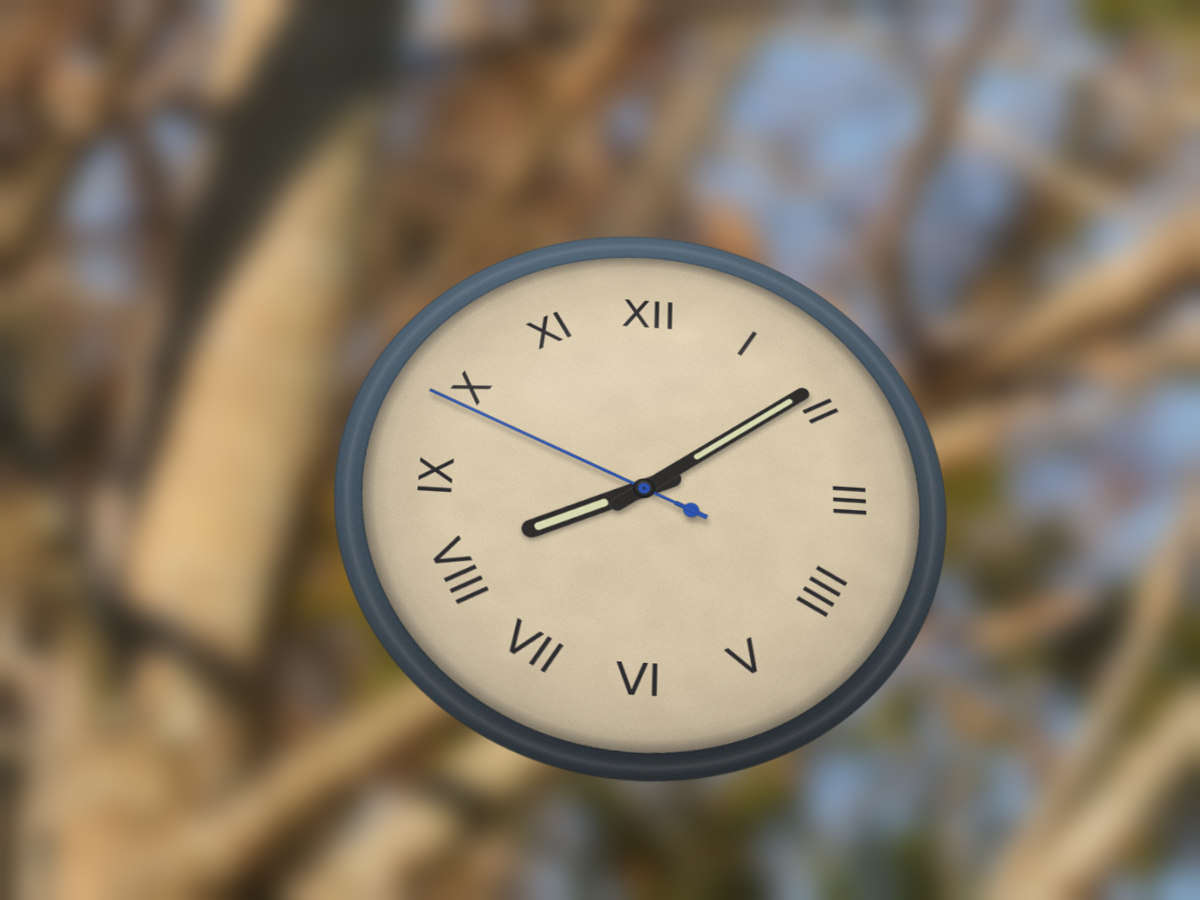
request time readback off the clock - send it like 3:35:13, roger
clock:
8:08:49
